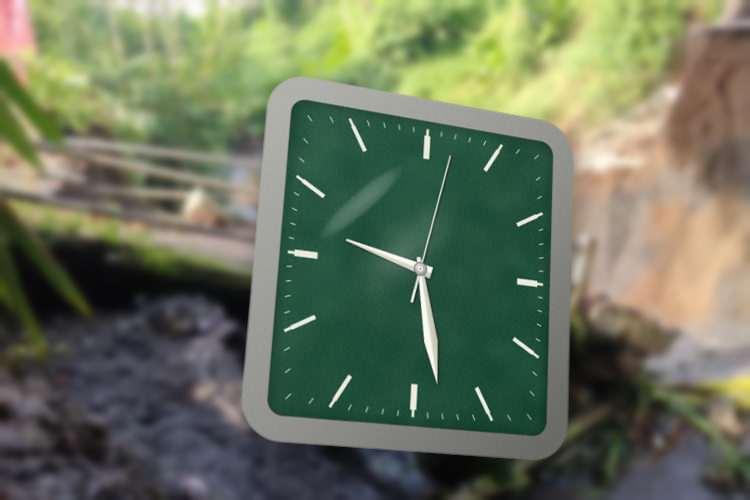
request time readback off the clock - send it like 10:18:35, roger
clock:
9:28:02
